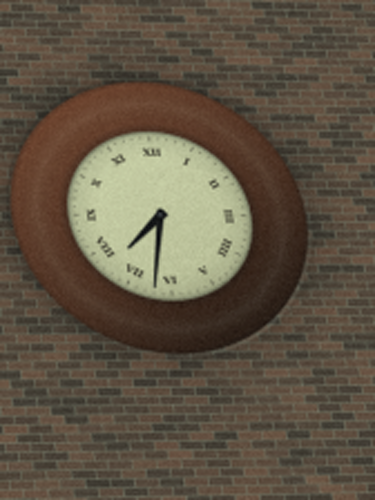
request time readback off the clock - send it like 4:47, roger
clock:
7:32
